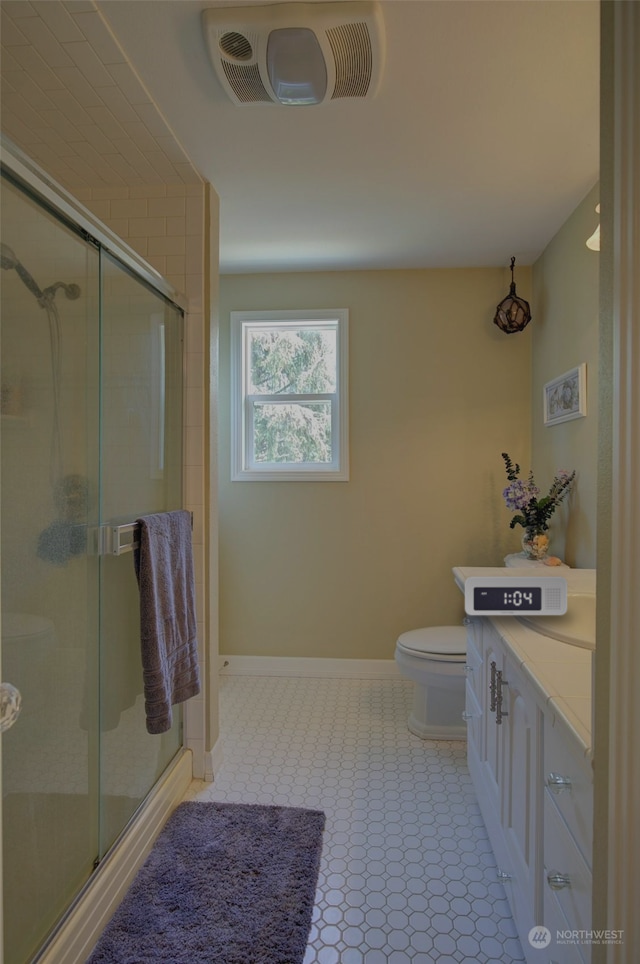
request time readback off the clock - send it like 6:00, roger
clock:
1:04
